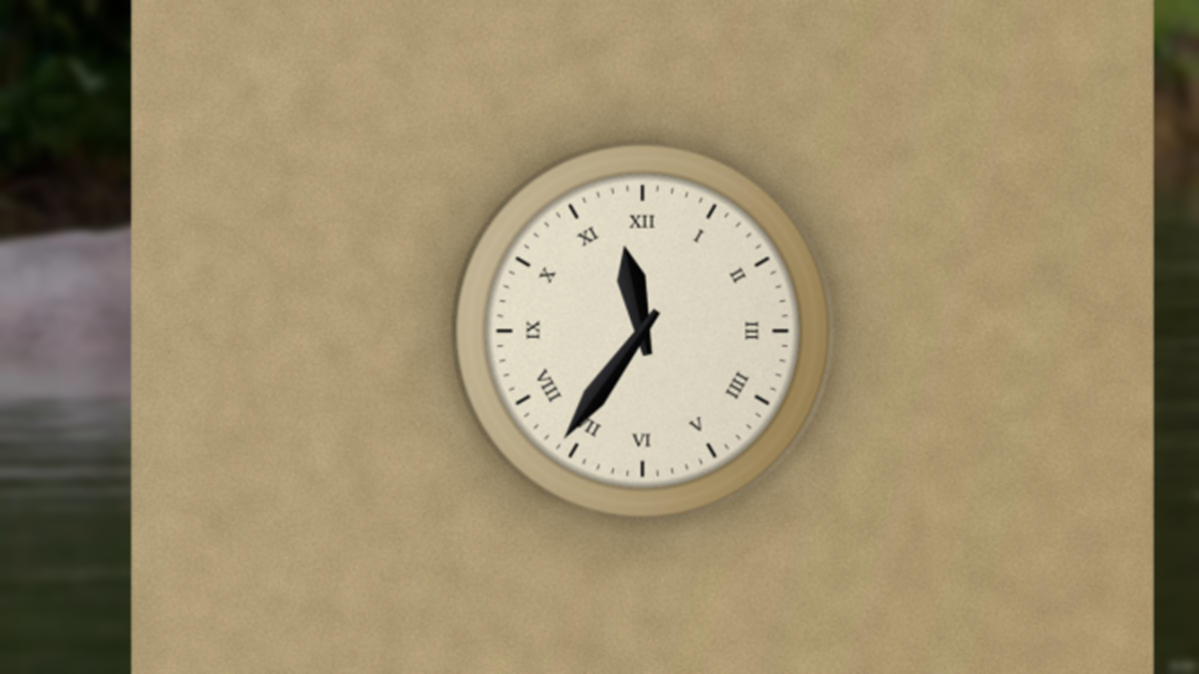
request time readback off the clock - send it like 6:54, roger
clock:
11:36
